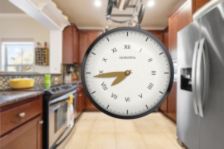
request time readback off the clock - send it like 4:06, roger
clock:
7:44
